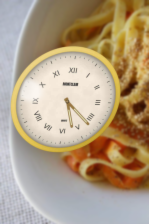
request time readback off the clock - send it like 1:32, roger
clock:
5:22
